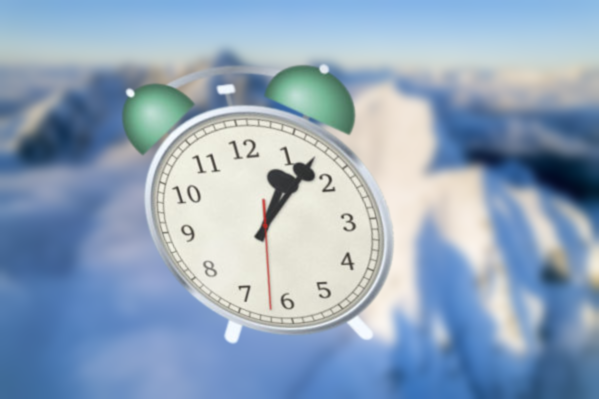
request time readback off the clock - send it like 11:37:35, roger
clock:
1:07:32
